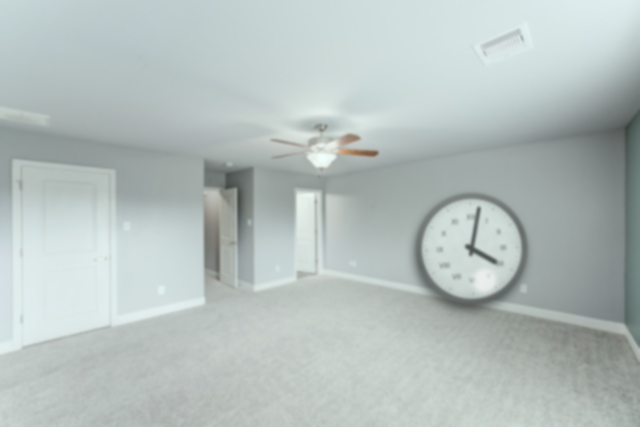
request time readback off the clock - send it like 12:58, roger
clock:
4:02
